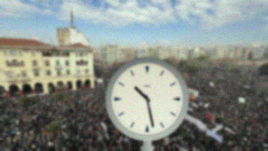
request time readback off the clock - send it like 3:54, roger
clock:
10:28
